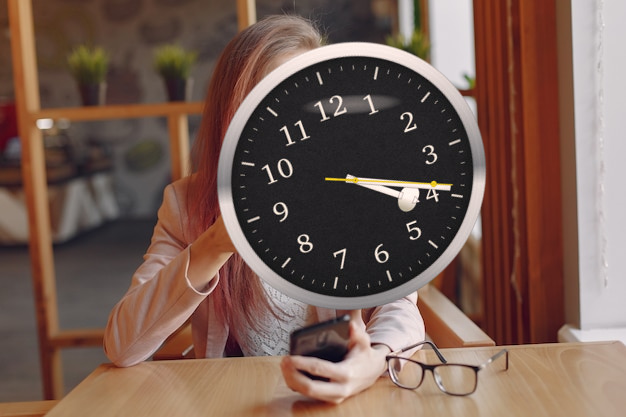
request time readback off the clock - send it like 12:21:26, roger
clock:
4:19:19
